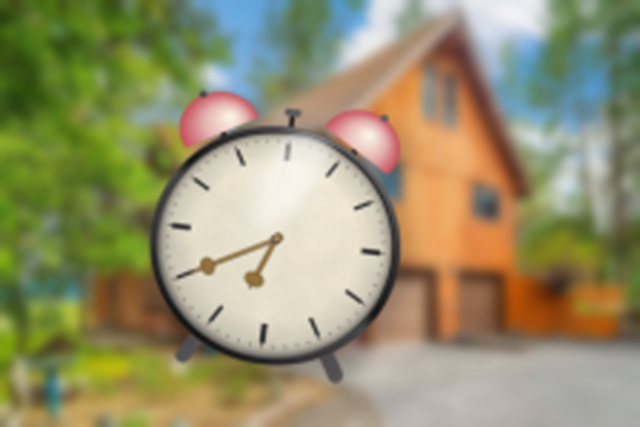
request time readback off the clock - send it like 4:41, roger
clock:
6:40
